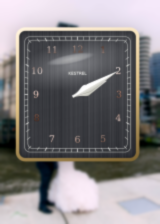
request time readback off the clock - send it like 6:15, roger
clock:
2:10
